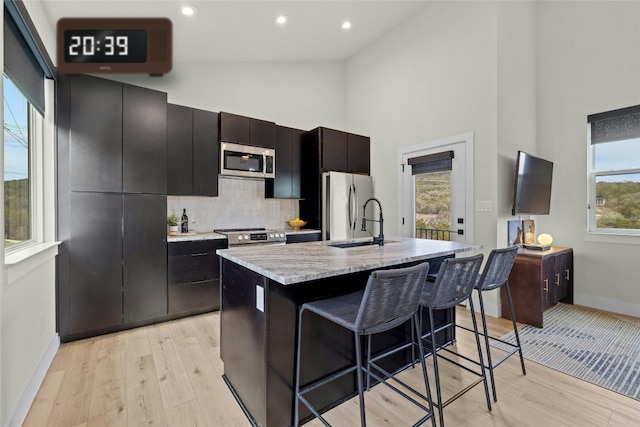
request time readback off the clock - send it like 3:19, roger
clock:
20:39
